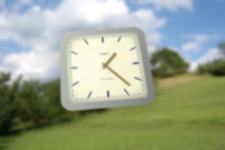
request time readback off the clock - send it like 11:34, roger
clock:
1:23
